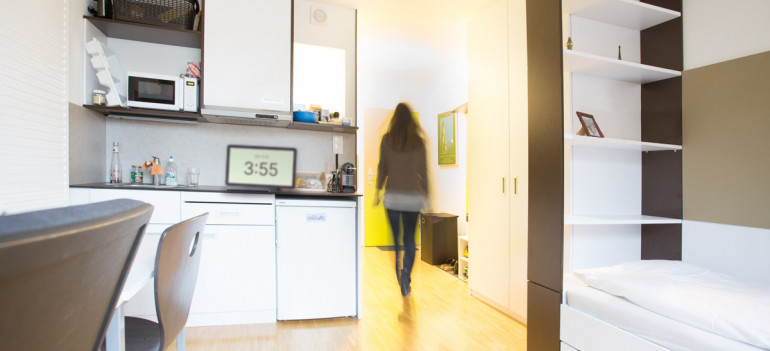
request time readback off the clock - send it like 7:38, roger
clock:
3:55
